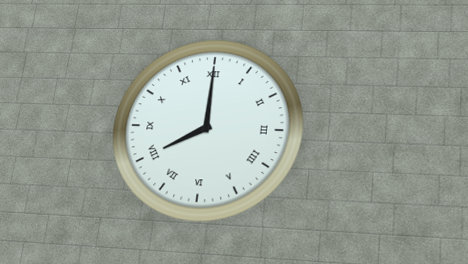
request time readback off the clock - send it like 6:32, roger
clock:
8:00
